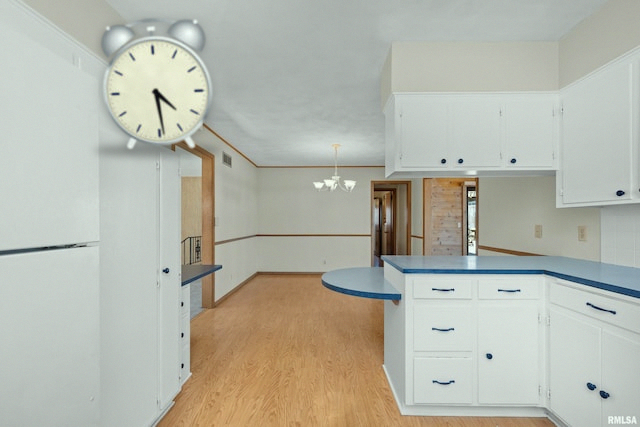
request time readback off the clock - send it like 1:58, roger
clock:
4:29
